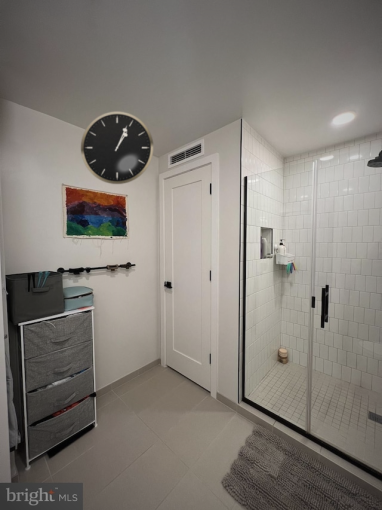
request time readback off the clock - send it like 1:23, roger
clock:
1:04
